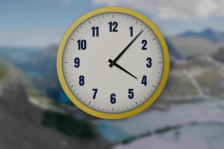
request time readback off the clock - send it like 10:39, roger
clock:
4:07
